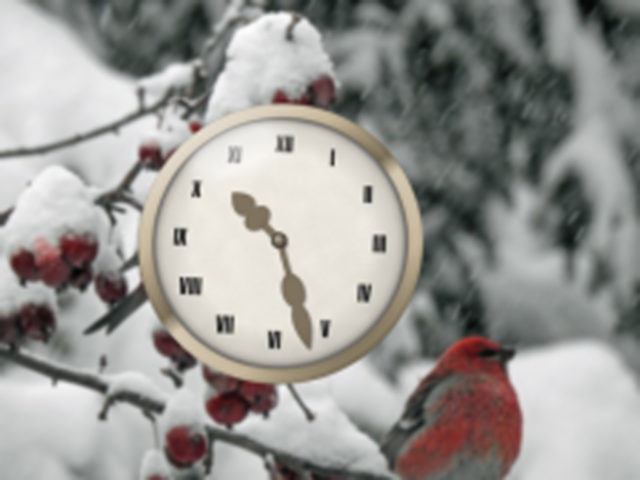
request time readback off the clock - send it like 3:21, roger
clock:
10:27
